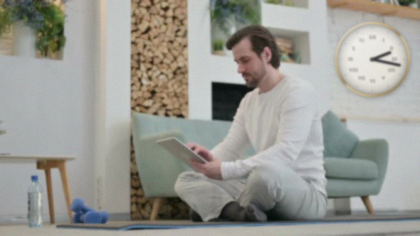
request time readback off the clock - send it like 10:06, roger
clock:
2:17
